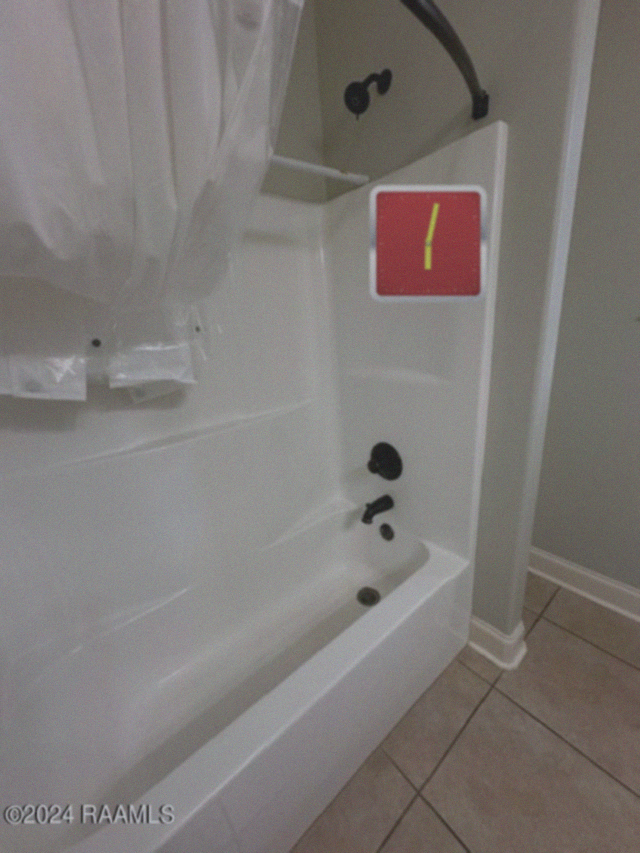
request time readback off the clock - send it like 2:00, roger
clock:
6:02
